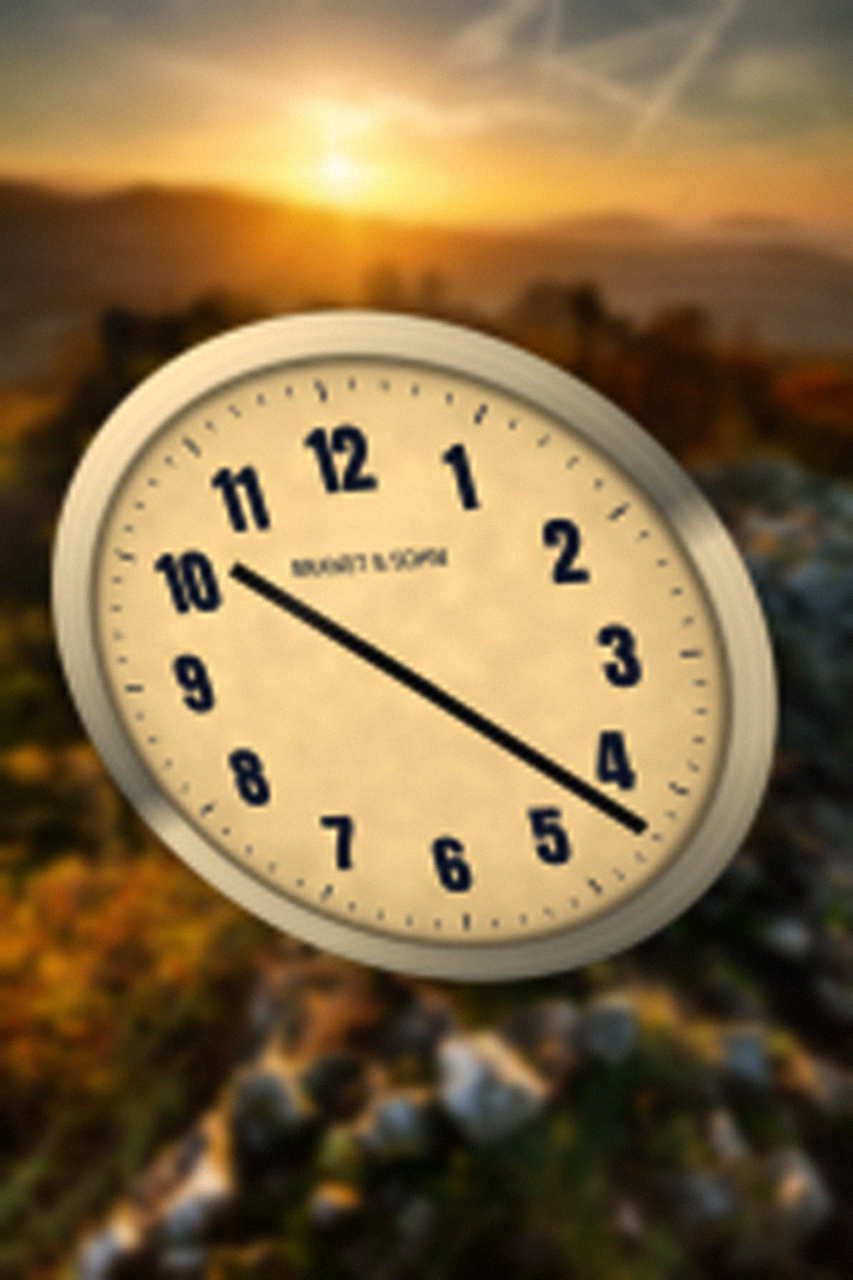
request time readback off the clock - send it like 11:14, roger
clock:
10:22
